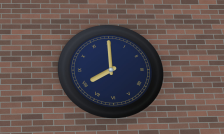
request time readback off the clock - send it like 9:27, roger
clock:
8:00
